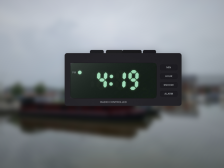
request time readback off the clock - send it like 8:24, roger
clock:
4:19
